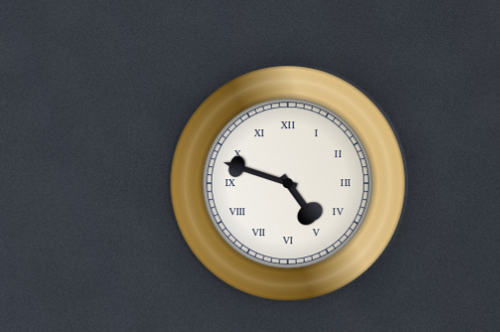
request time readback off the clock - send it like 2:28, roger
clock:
4:48
